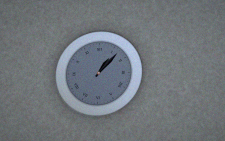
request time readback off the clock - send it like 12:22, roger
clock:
1:07
